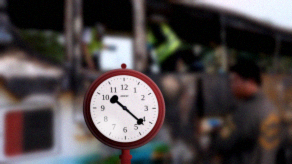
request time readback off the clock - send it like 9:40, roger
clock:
10:22
